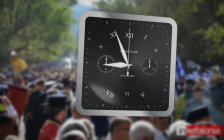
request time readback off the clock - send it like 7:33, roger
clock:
8:56
